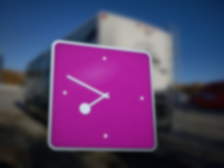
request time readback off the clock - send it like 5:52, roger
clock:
7:49
